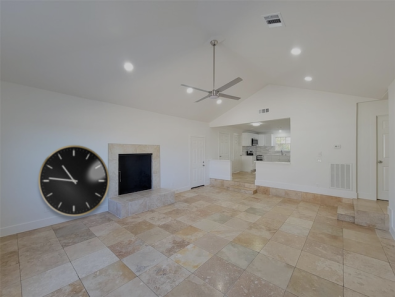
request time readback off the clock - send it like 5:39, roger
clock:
10:46
